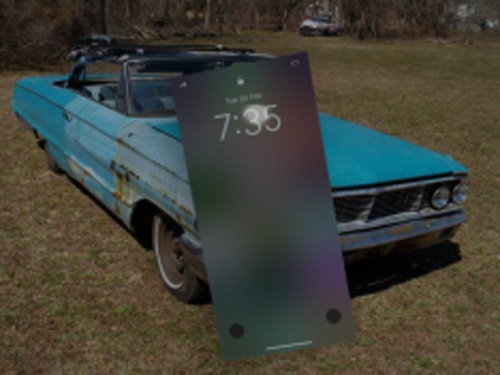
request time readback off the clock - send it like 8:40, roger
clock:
7:35
